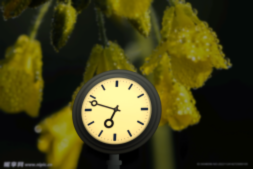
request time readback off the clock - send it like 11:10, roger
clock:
6:48
